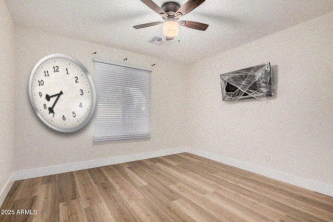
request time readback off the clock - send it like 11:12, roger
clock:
8:37
